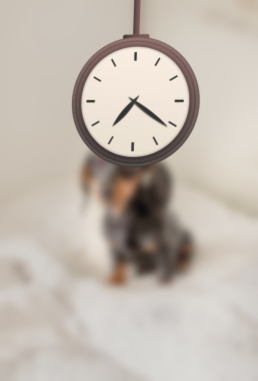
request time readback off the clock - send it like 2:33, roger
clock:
7:21
